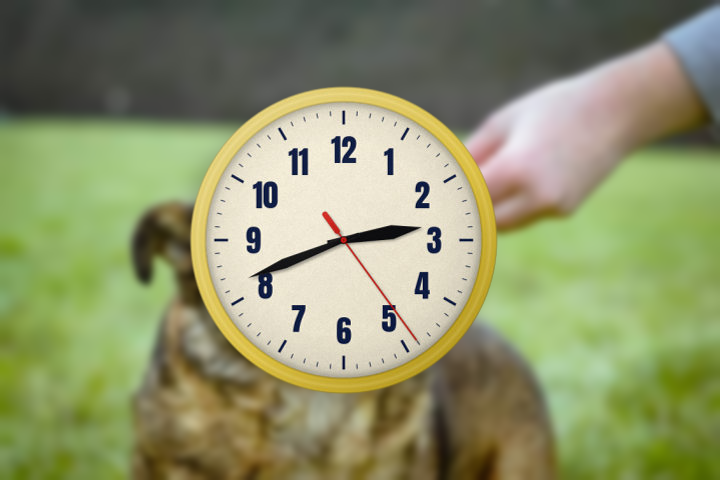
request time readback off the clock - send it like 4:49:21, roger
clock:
2:41:24
